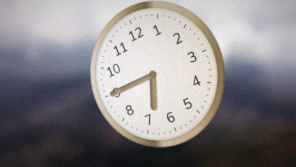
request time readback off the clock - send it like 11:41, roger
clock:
6:45
